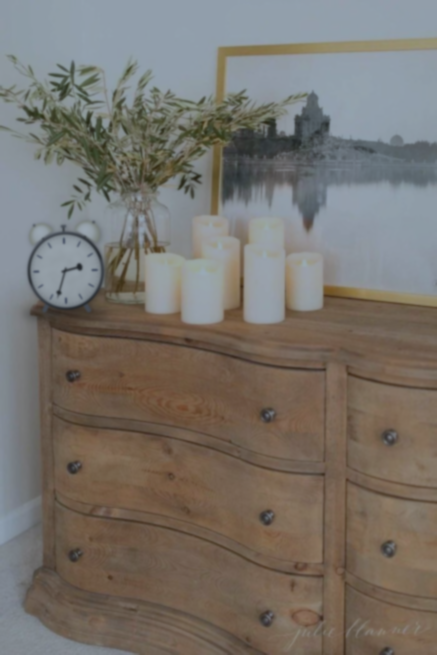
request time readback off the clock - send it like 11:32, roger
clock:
2:33
